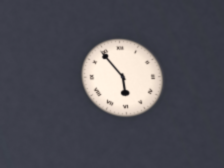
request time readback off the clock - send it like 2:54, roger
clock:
5:54
